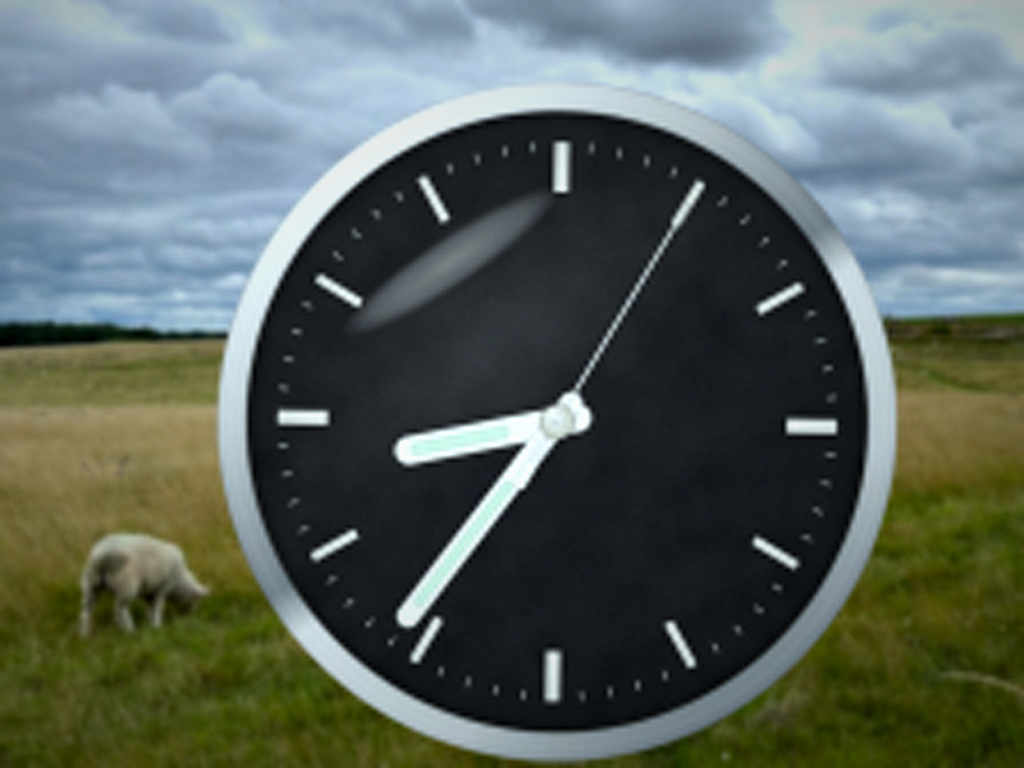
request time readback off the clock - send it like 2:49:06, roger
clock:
8:36:05
